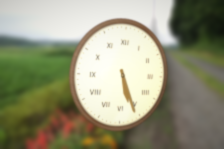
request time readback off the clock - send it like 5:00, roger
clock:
5:26
